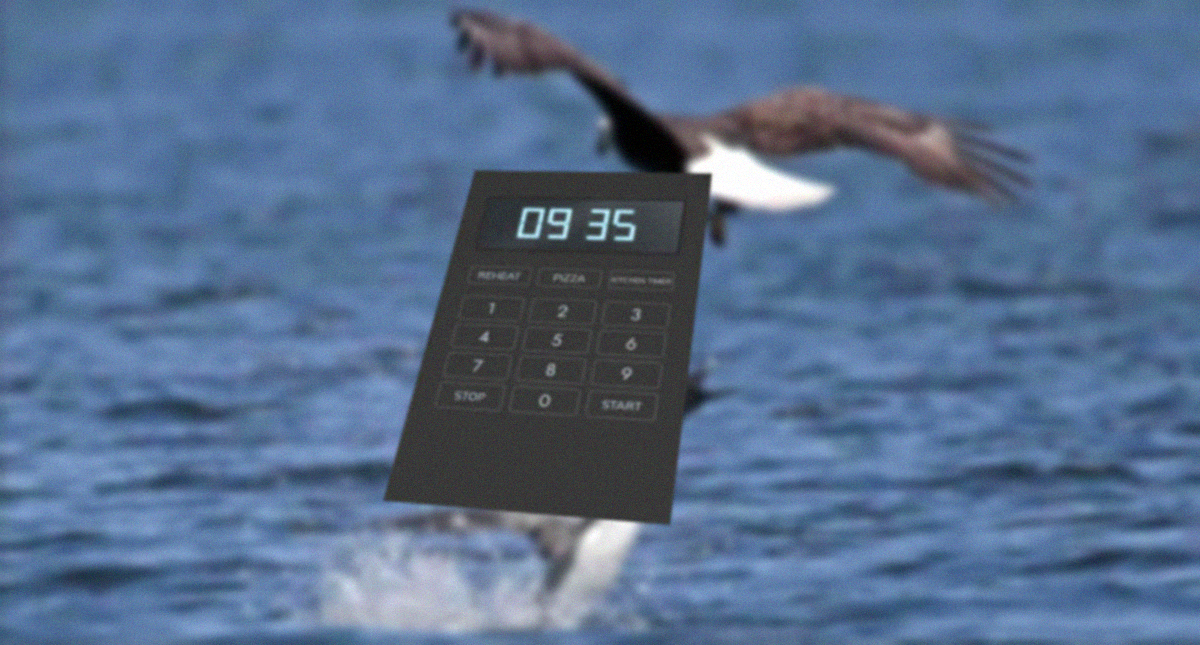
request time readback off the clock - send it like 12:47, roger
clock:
9:35
